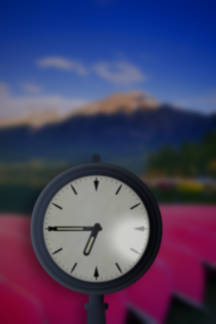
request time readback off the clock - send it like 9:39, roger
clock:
6:45
